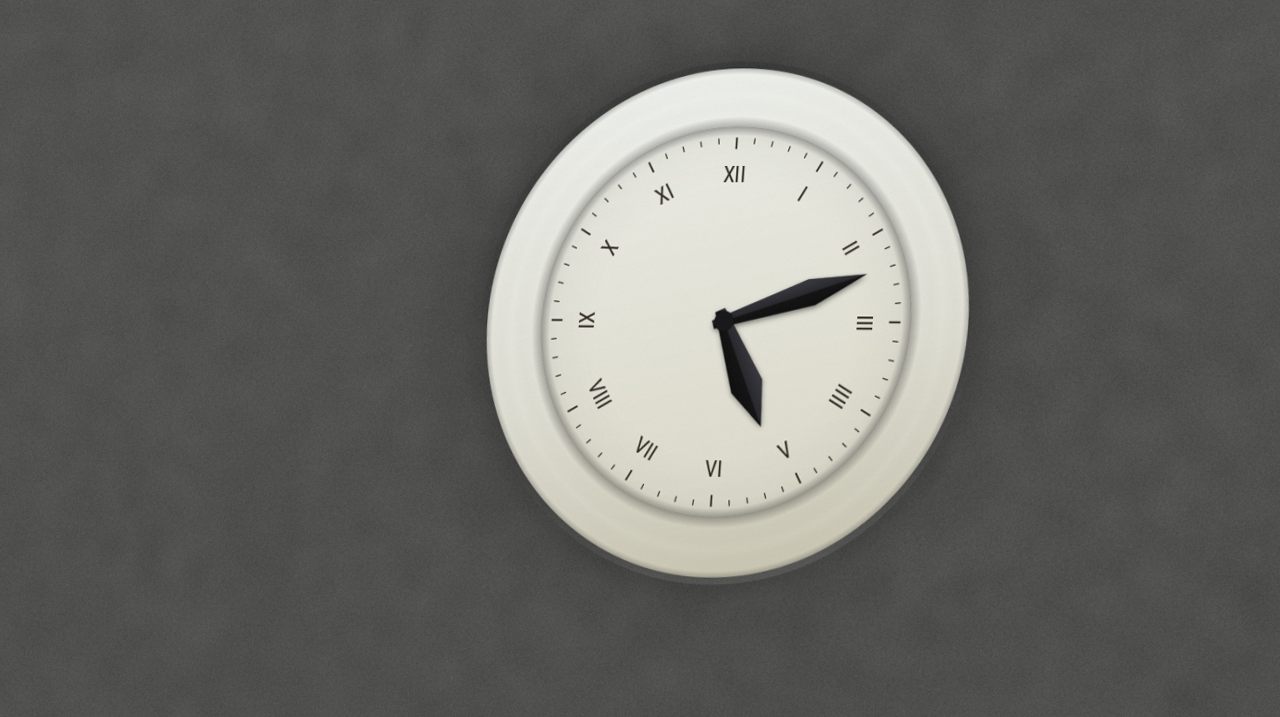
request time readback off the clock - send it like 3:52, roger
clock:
5:12
